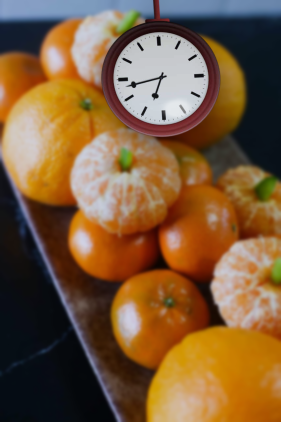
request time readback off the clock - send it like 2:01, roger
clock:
6:43
